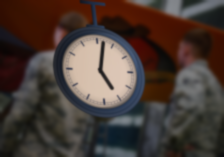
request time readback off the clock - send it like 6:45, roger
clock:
5:02
